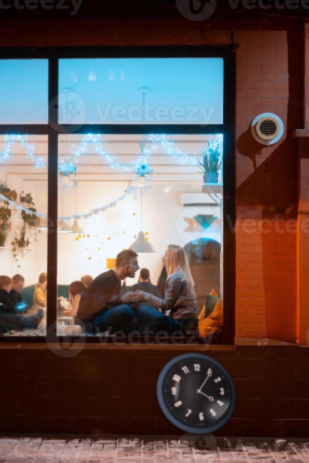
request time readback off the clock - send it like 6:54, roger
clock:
4:06
